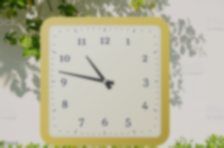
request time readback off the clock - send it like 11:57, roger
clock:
10:47
